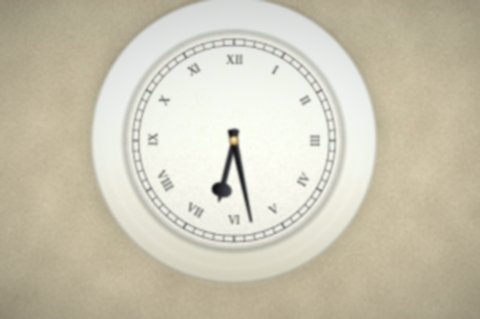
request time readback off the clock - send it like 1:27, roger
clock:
6:28
